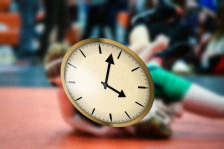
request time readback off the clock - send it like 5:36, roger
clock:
4:03
